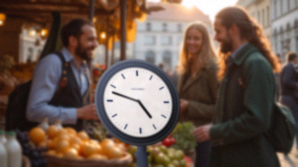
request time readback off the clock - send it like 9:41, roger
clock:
4:48
